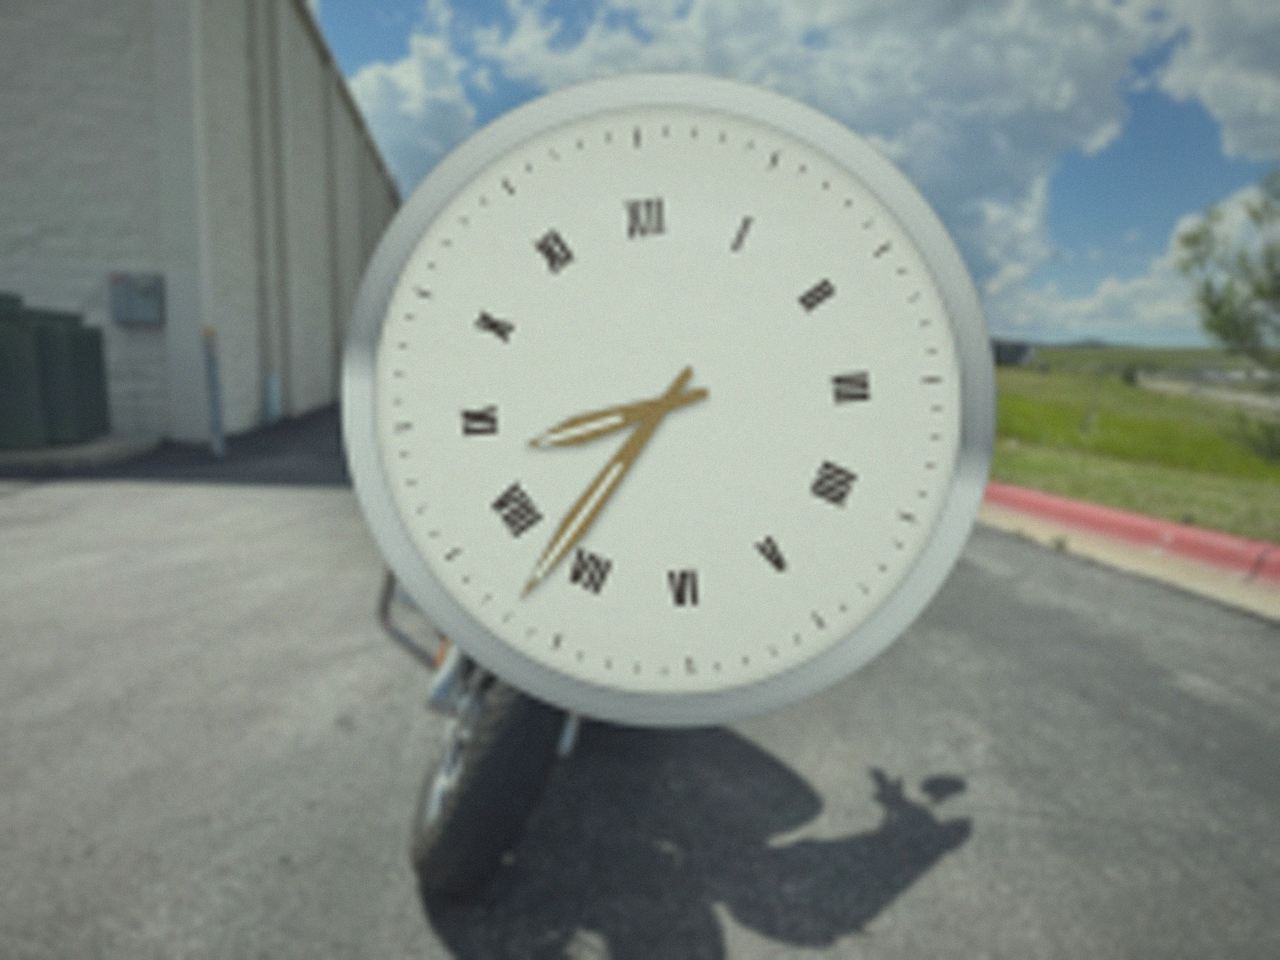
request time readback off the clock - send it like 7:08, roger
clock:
8:37
